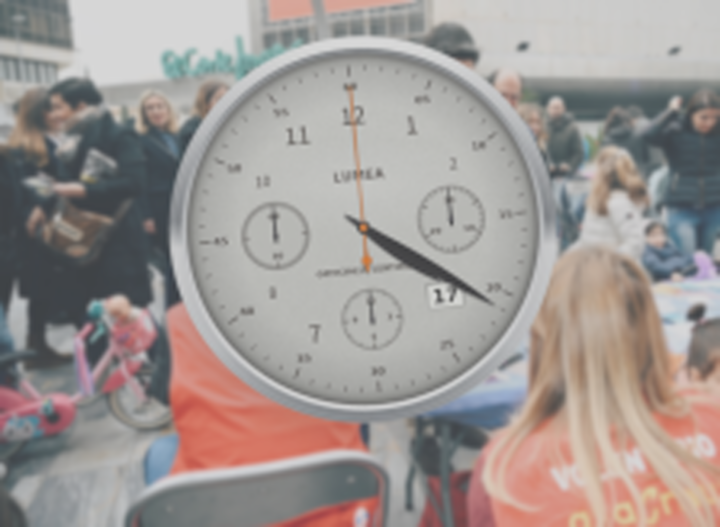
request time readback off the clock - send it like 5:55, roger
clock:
4:21
